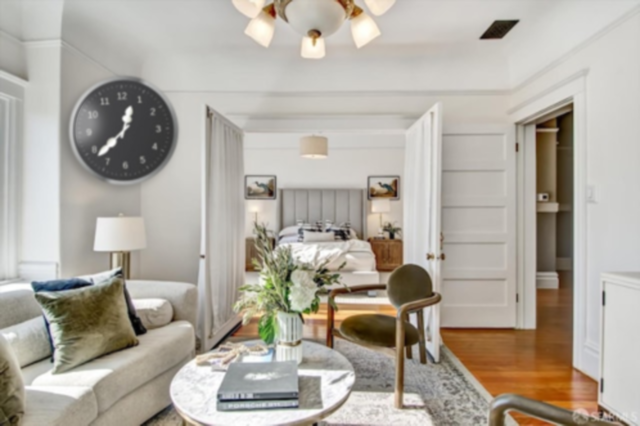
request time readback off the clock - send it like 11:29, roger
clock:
12:38
